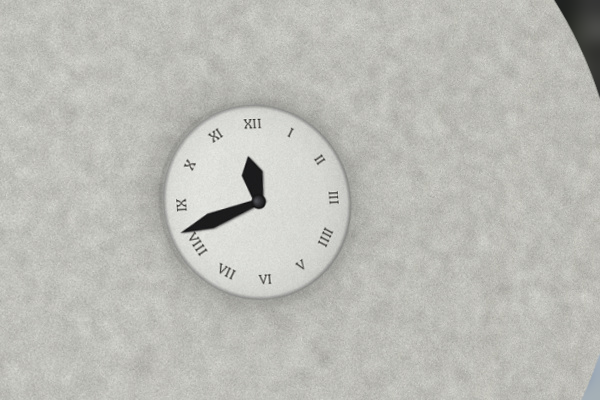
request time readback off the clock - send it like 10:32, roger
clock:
11:42
